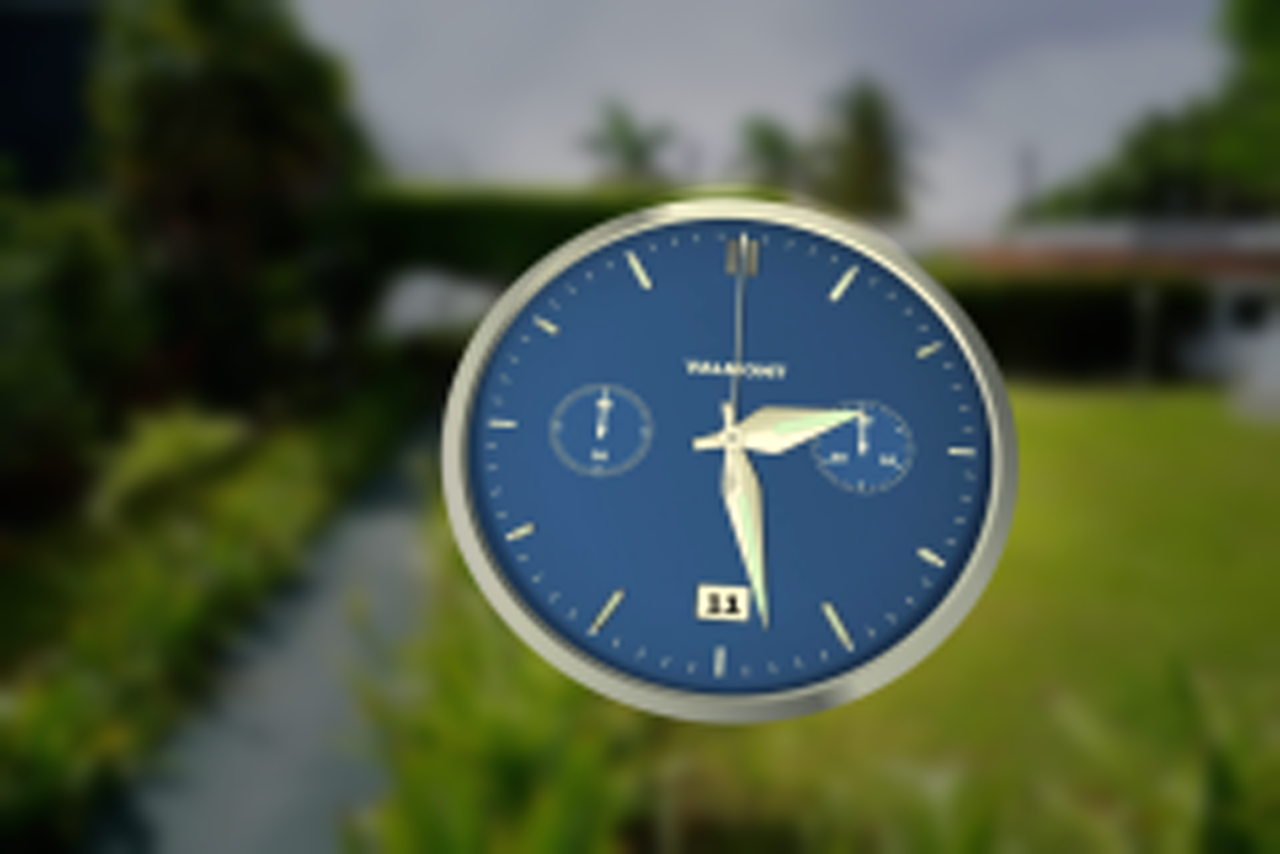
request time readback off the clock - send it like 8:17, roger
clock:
2:28
